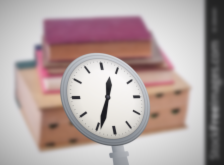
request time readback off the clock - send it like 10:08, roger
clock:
12:34
